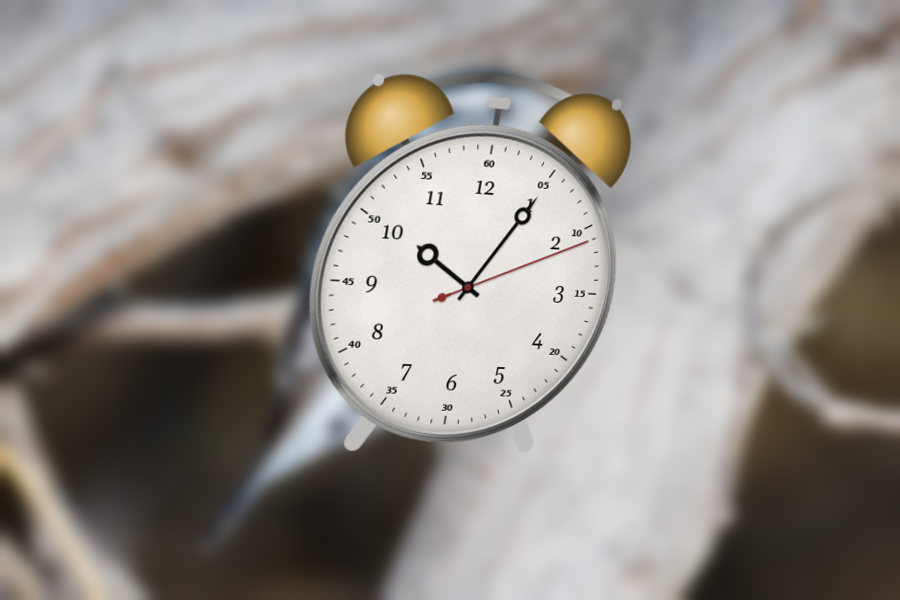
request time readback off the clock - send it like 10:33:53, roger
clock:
10:05:11
